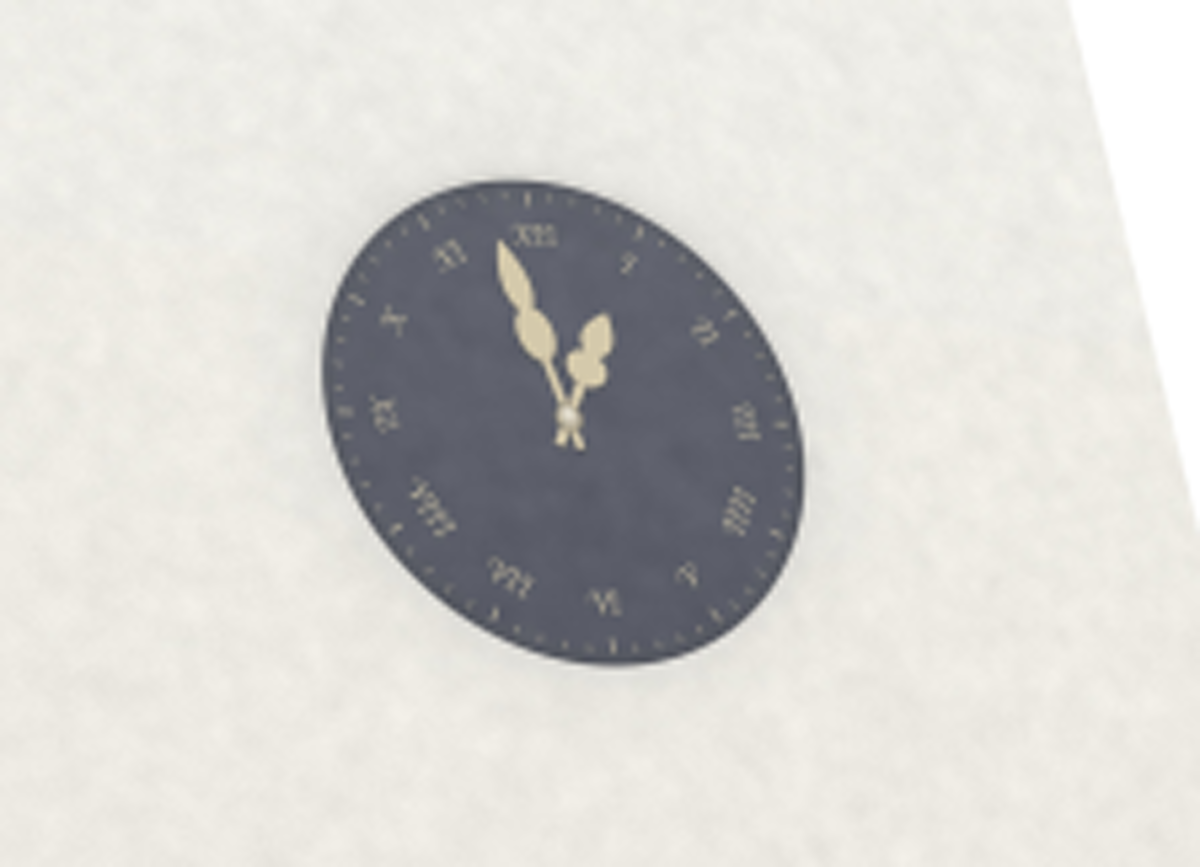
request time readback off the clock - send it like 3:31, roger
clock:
12:58
